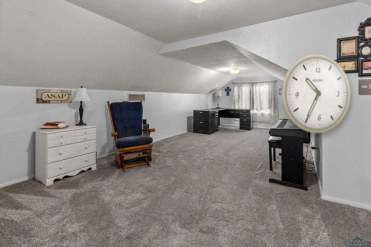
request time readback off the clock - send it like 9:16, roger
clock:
10:35
